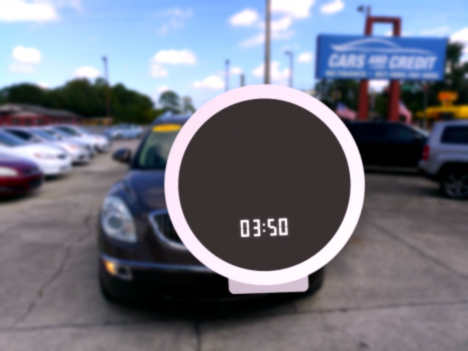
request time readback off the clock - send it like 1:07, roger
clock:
3:50
